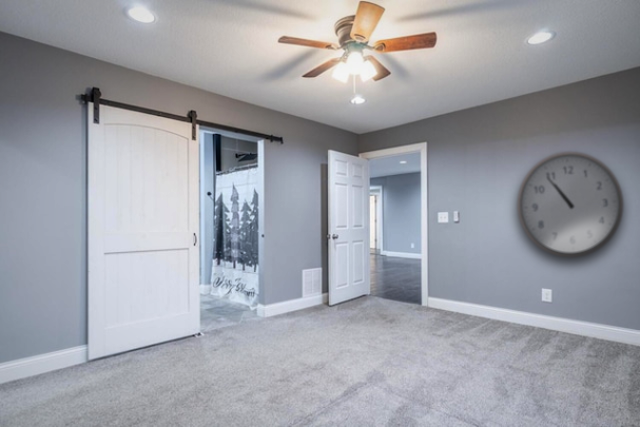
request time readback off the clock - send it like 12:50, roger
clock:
10:54
